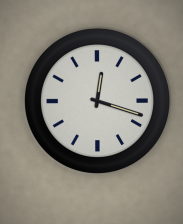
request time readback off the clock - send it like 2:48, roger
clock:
12:18
